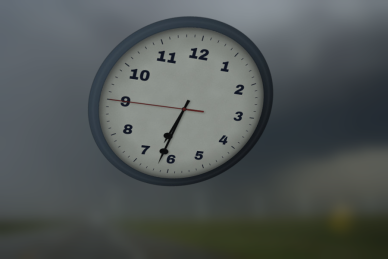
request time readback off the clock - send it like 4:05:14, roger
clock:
6:31:45
